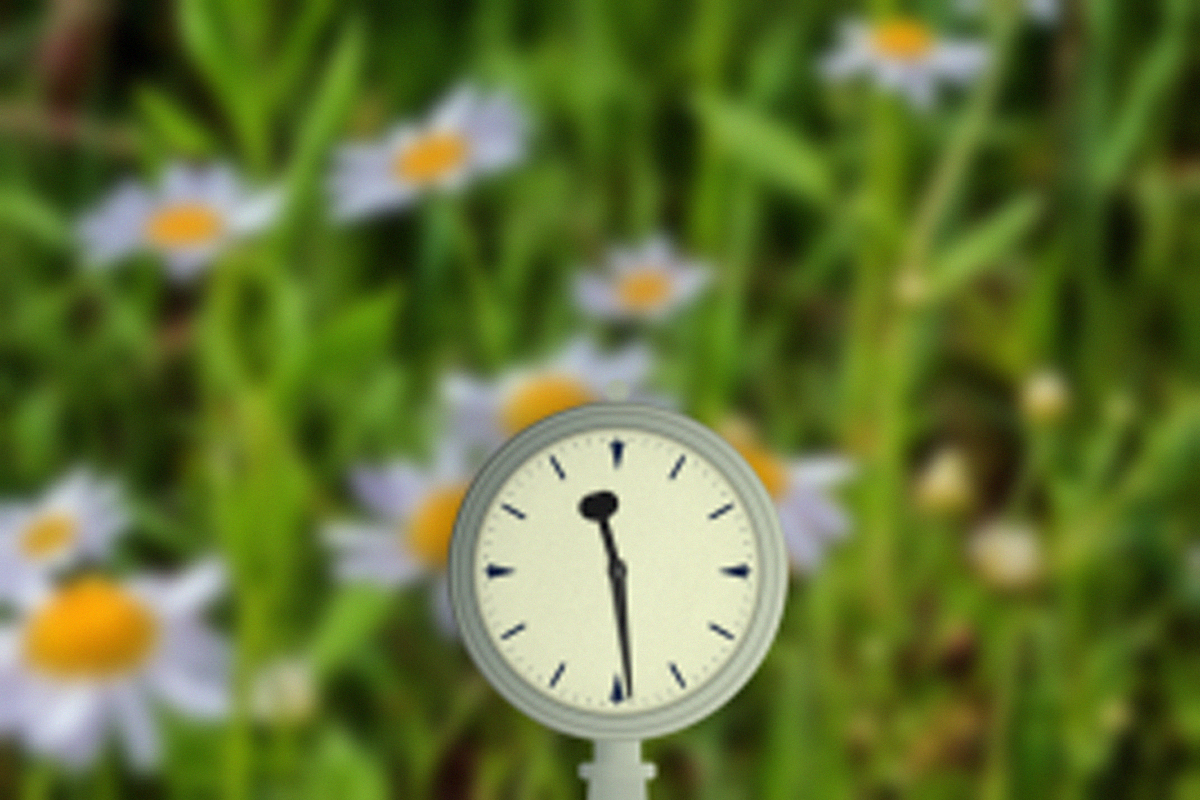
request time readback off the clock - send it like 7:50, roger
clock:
11:29
